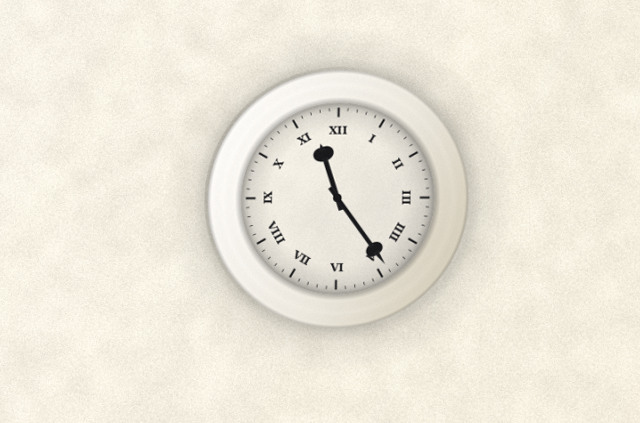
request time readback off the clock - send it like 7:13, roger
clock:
11:24
